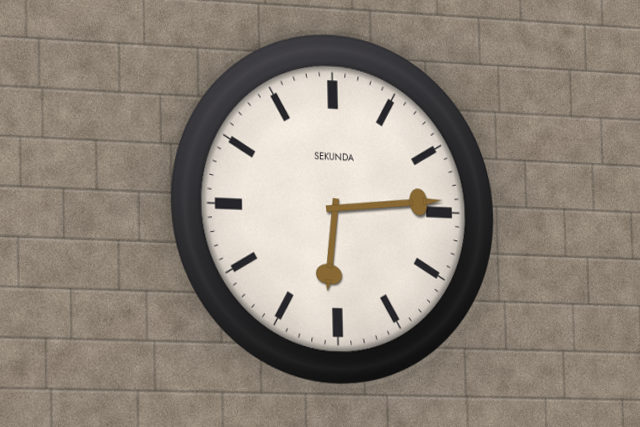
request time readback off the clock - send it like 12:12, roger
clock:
6:14
